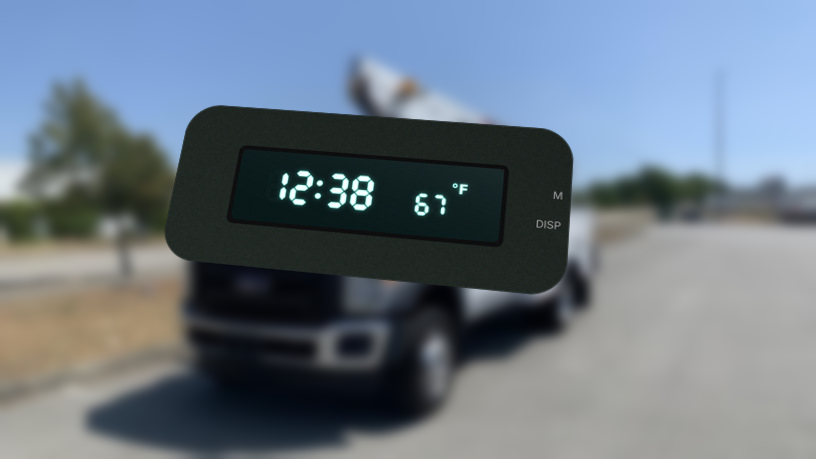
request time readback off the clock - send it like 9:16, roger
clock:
12:38
